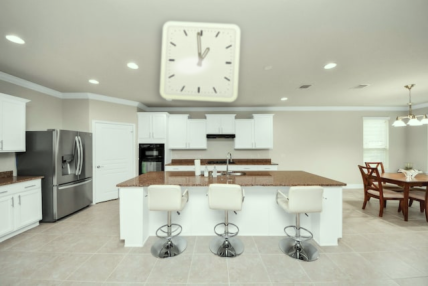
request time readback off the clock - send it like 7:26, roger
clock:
12:59
